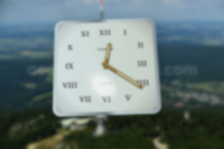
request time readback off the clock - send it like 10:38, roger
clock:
12:21
